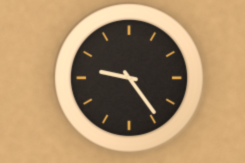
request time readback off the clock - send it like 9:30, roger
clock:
9:24
